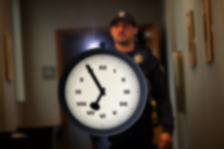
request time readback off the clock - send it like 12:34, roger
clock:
6:55
